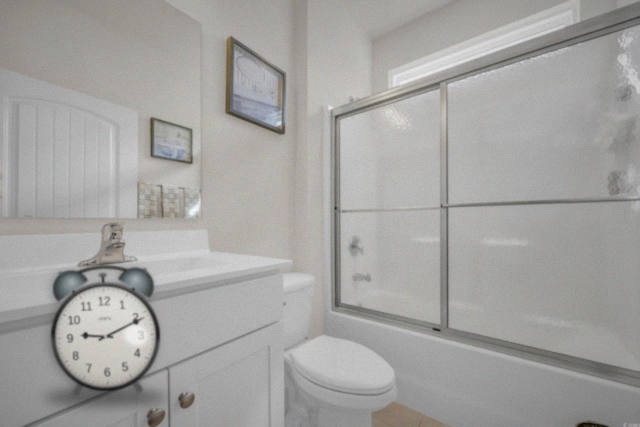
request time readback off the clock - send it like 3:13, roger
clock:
9:11
